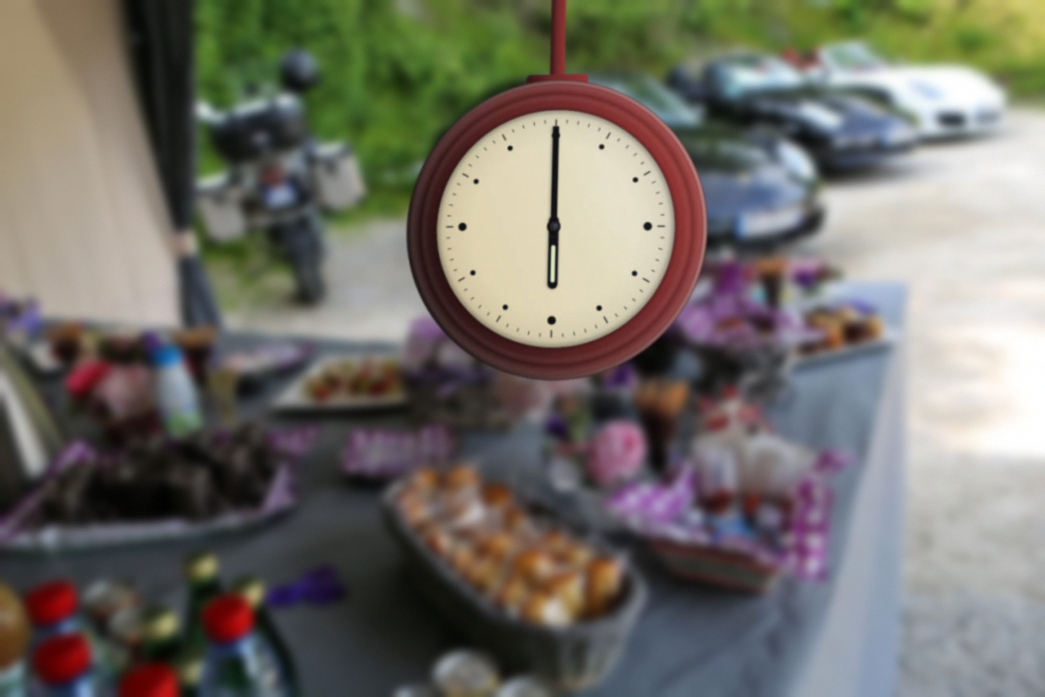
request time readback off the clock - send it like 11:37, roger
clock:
6:00
